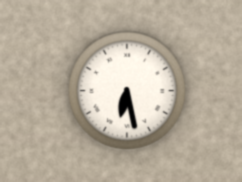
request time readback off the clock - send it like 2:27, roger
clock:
6:28
